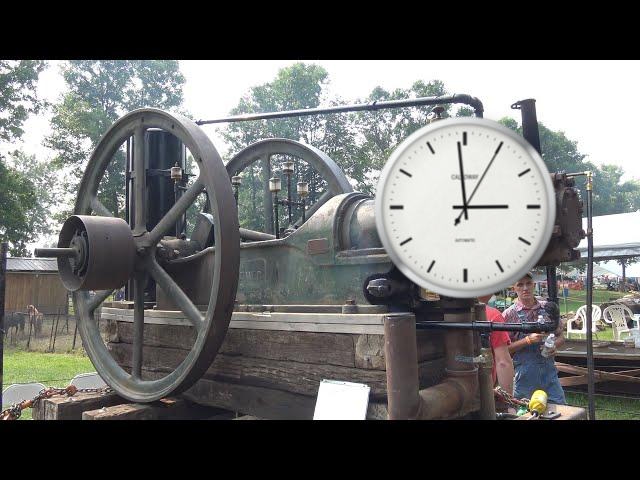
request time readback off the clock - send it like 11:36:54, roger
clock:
2:59:05
